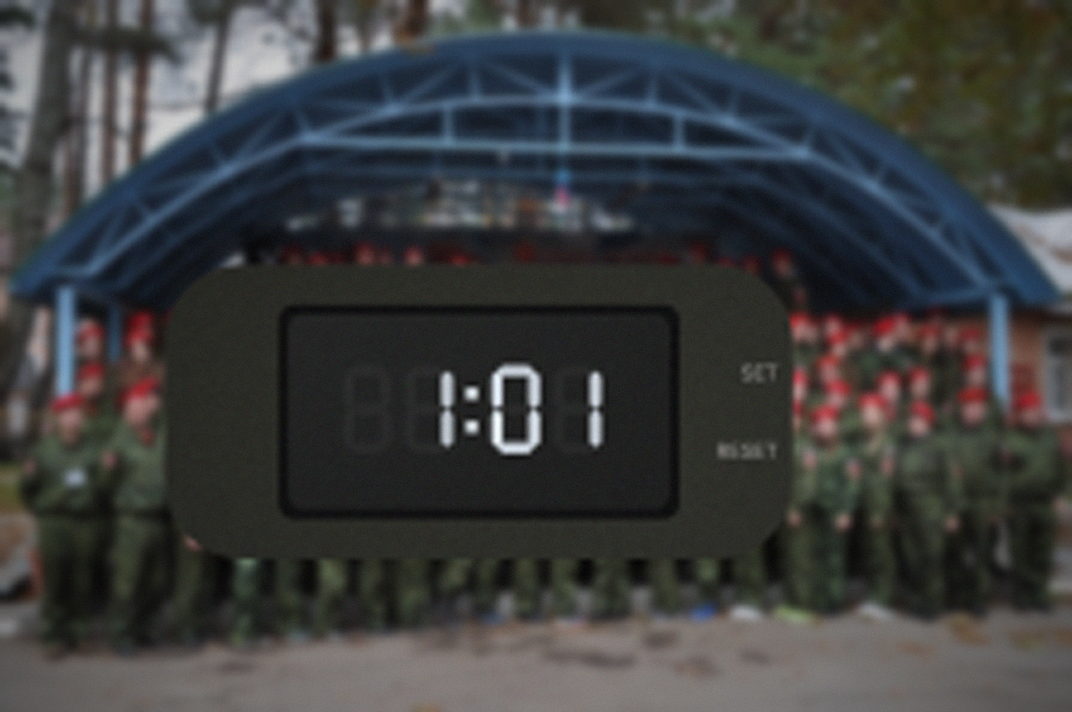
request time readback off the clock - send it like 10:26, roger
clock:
1:01
